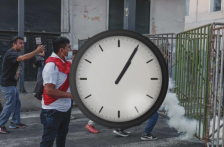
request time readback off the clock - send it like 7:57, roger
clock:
1:05
